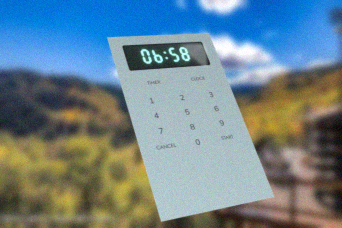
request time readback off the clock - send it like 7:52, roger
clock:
6:58
